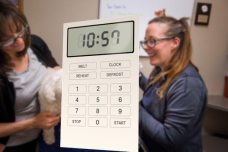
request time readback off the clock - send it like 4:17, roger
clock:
10:57
